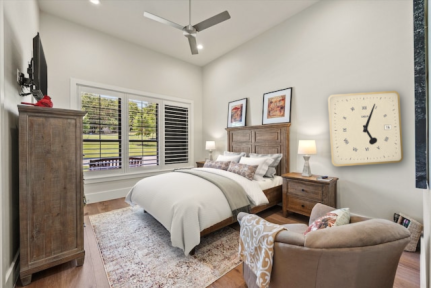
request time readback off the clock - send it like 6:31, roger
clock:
5:04
